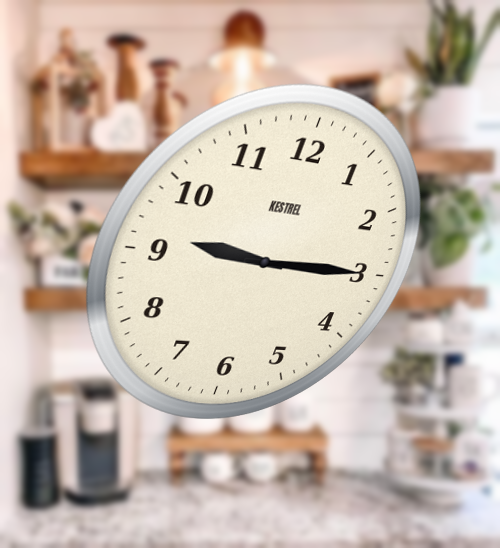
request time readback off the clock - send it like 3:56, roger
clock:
9:15
